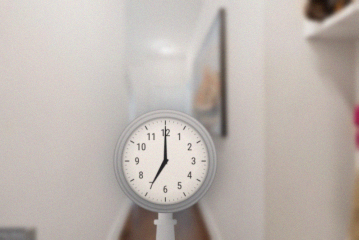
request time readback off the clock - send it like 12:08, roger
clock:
7:00
